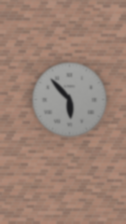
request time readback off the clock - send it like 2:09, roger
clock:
5:53
